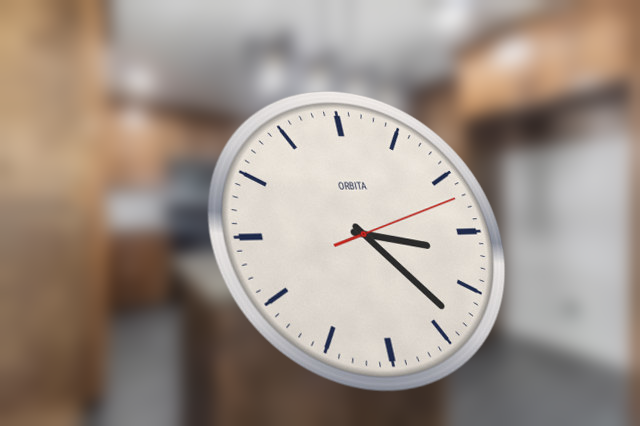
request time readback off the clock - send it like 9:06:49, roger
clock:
3:23:12
